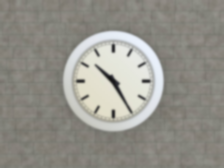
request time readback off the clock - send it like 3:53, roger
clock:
10:25
